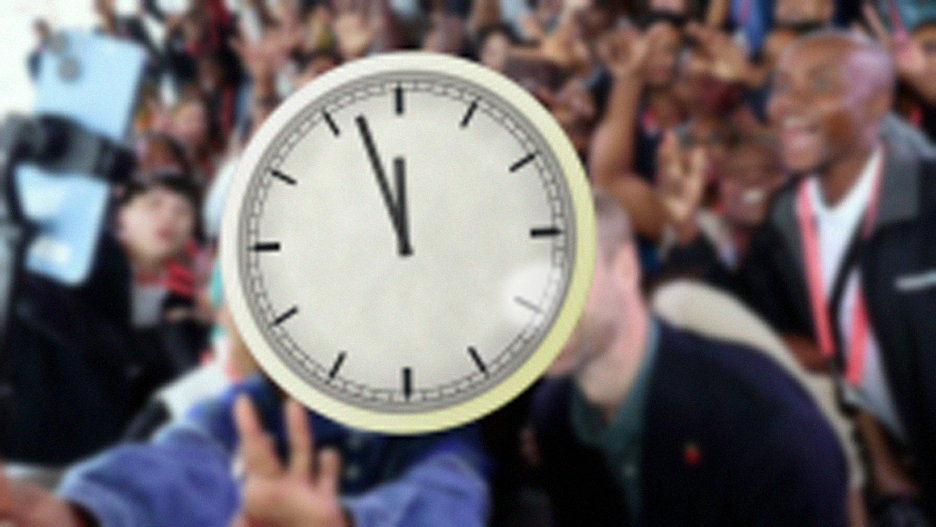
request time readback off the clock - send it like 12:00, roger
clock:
11:57
